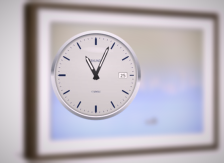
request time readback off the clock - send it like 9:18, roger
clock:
11:04
